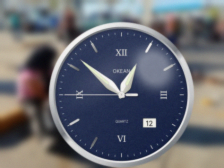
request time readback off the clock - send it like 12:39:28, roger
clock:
12:51:45
